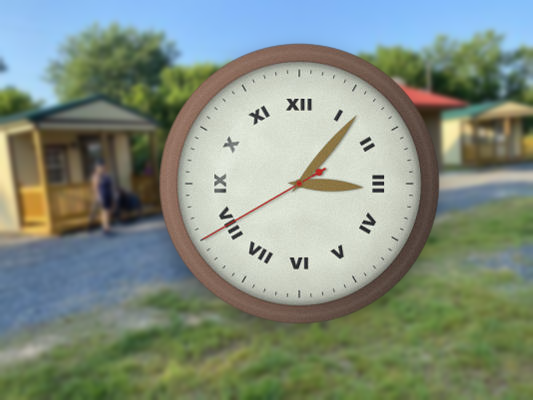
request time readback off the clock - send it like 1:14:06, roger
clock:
3:06:40
